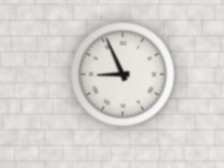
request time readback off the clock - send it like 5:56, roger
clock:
8:56
